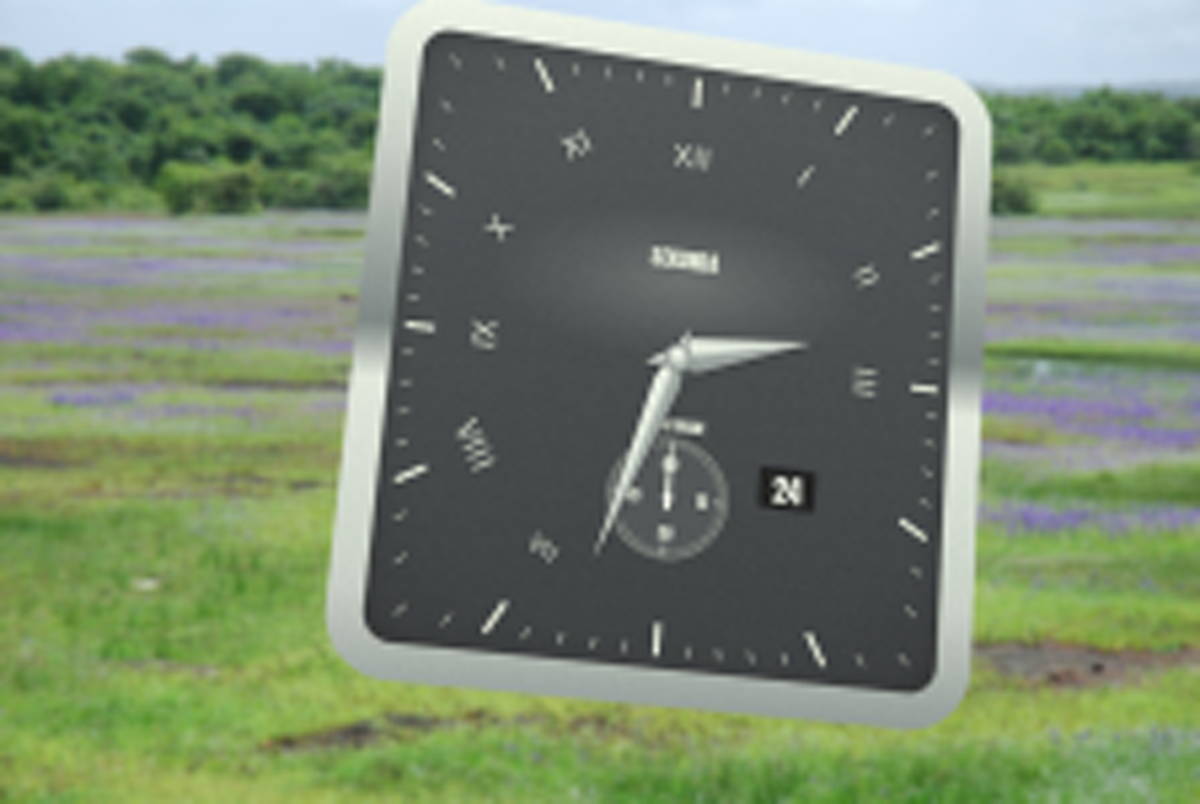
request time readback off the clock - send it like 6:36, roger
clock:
2:33
